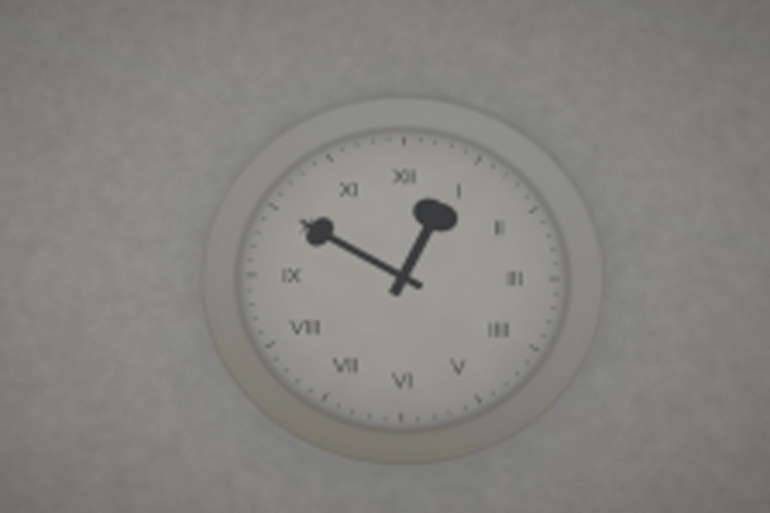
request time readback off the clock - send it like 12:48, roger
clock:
12:50
